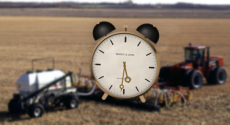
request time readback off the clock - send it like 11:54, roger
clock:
5:31
